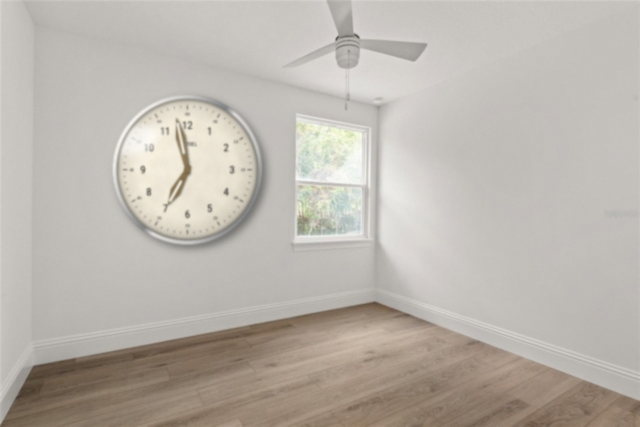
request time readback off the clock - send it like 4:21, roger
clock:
6:58
